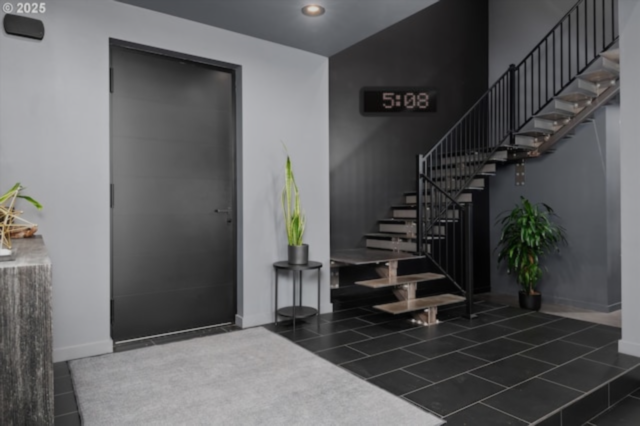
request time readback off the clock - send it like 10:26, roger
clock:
5:08
